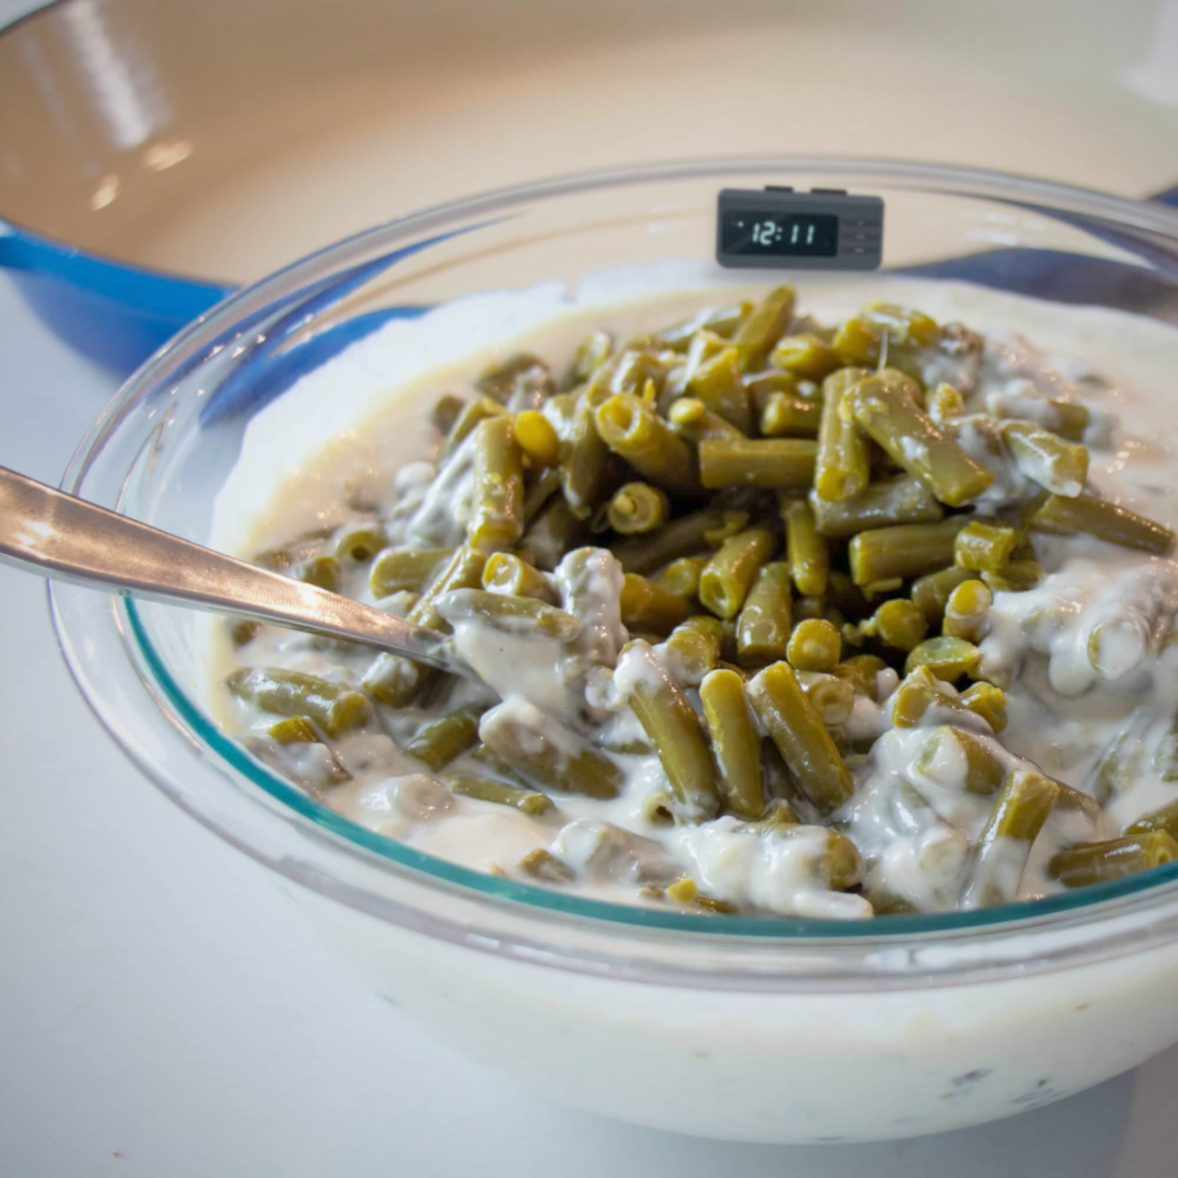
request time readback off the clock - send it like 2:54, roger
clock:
12:11
